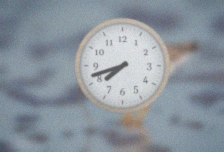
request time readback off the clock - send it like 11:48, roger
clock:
7:42
